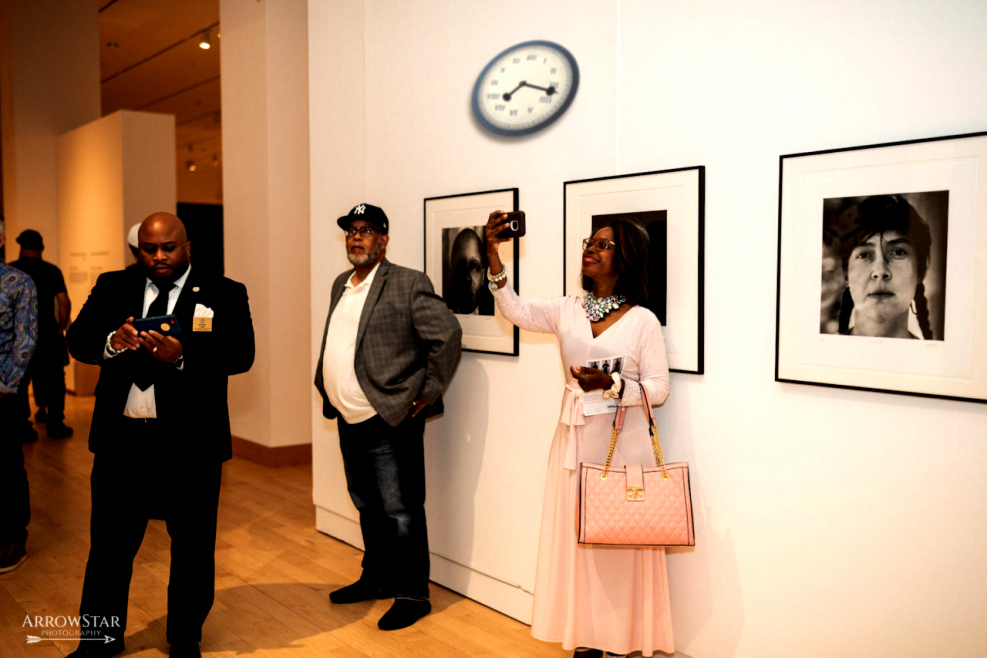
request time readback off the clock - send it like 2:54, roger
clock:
7:17
